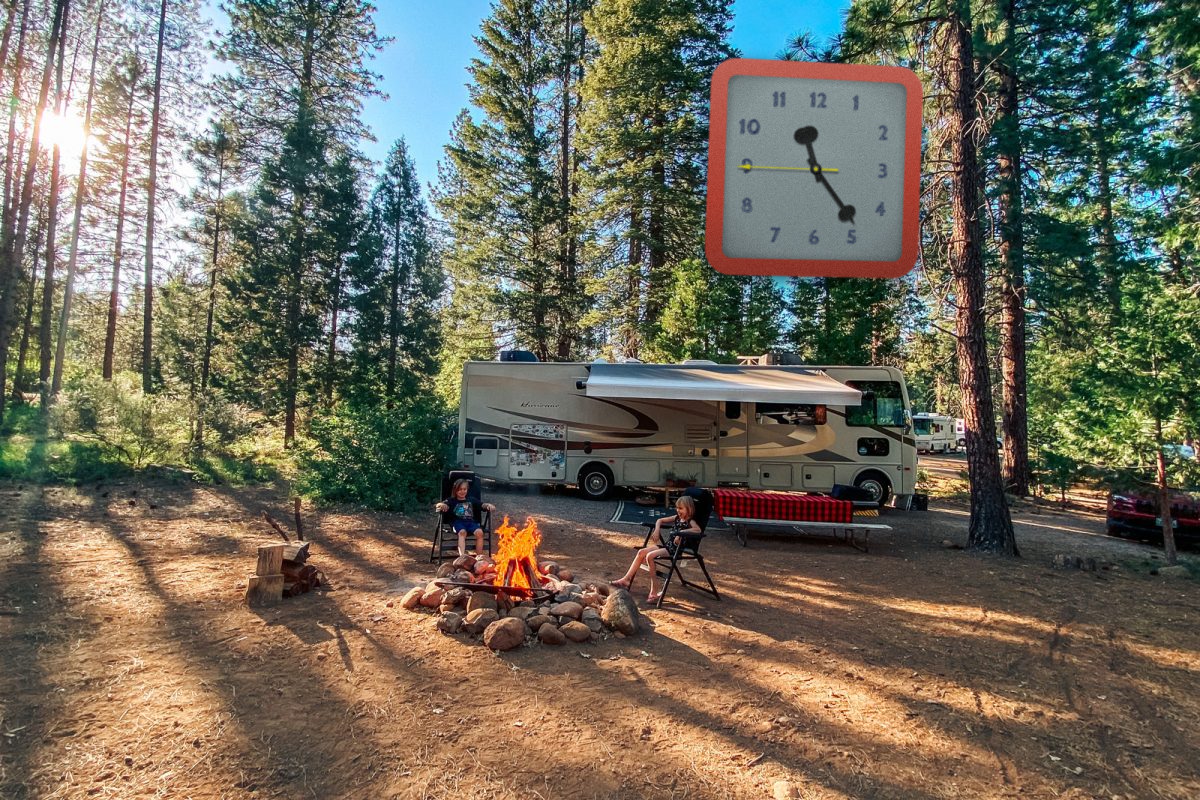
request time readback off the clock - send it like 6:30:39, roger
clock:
11:23:45
